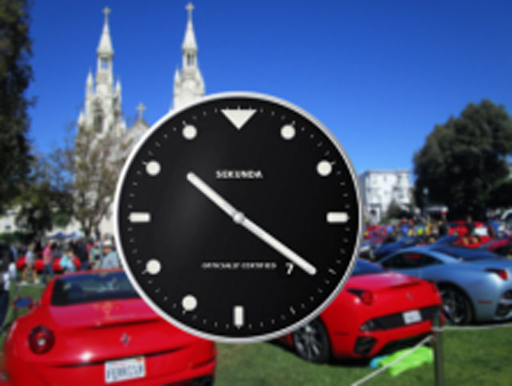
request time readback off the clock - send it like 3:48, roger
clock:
10:21
